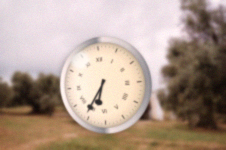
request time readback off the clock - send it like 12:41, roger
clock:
6:36
